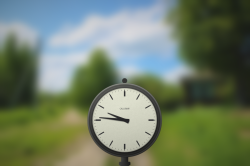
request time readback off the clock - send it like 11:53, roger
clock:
9:46
